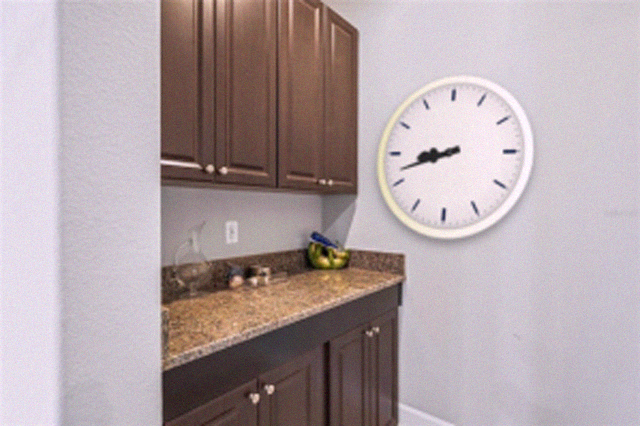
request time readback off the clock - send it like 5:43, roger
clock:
8:42
